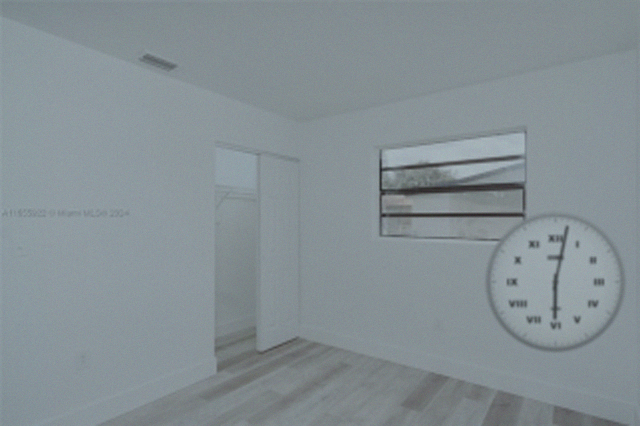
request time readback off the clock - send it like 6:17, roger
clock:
6:02
